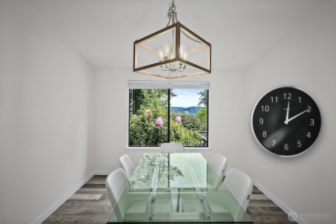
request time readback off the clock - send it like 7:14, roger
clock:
12:10
